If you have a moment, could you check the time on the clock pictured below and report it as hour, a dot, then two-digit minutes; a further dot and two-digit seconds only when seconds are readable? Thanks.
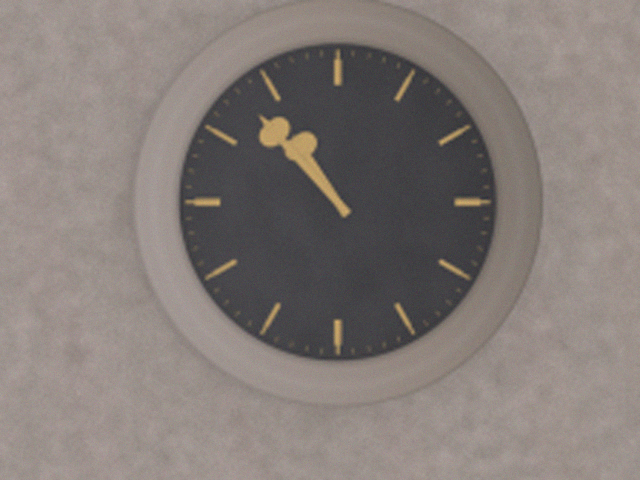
10.53
